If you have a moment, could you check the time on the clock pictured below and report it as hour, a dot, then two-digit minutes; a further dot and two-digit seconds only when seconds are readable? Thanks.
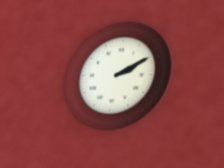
2.10
